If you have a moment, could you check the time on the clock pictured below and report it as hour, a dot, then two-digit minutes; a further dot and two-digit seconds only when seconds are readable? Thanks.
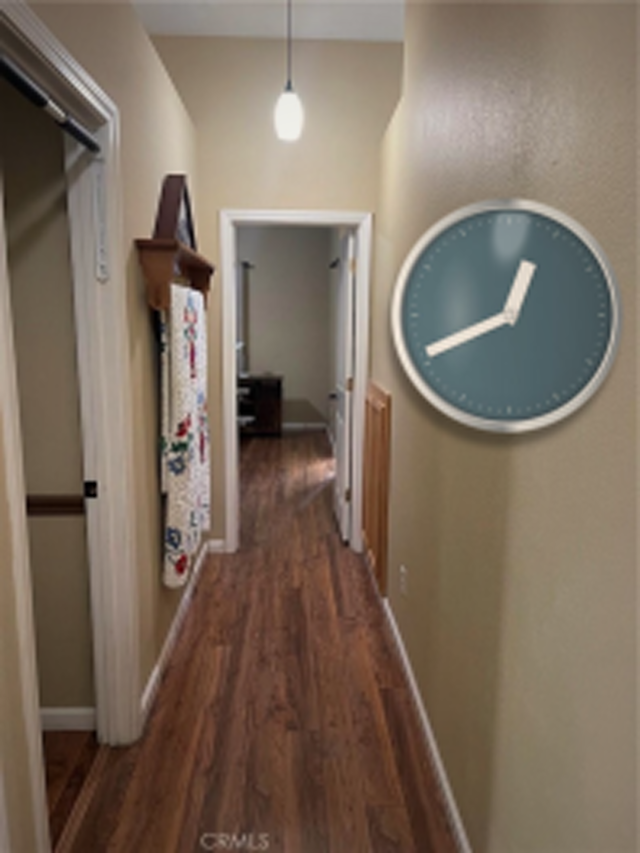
12.41
